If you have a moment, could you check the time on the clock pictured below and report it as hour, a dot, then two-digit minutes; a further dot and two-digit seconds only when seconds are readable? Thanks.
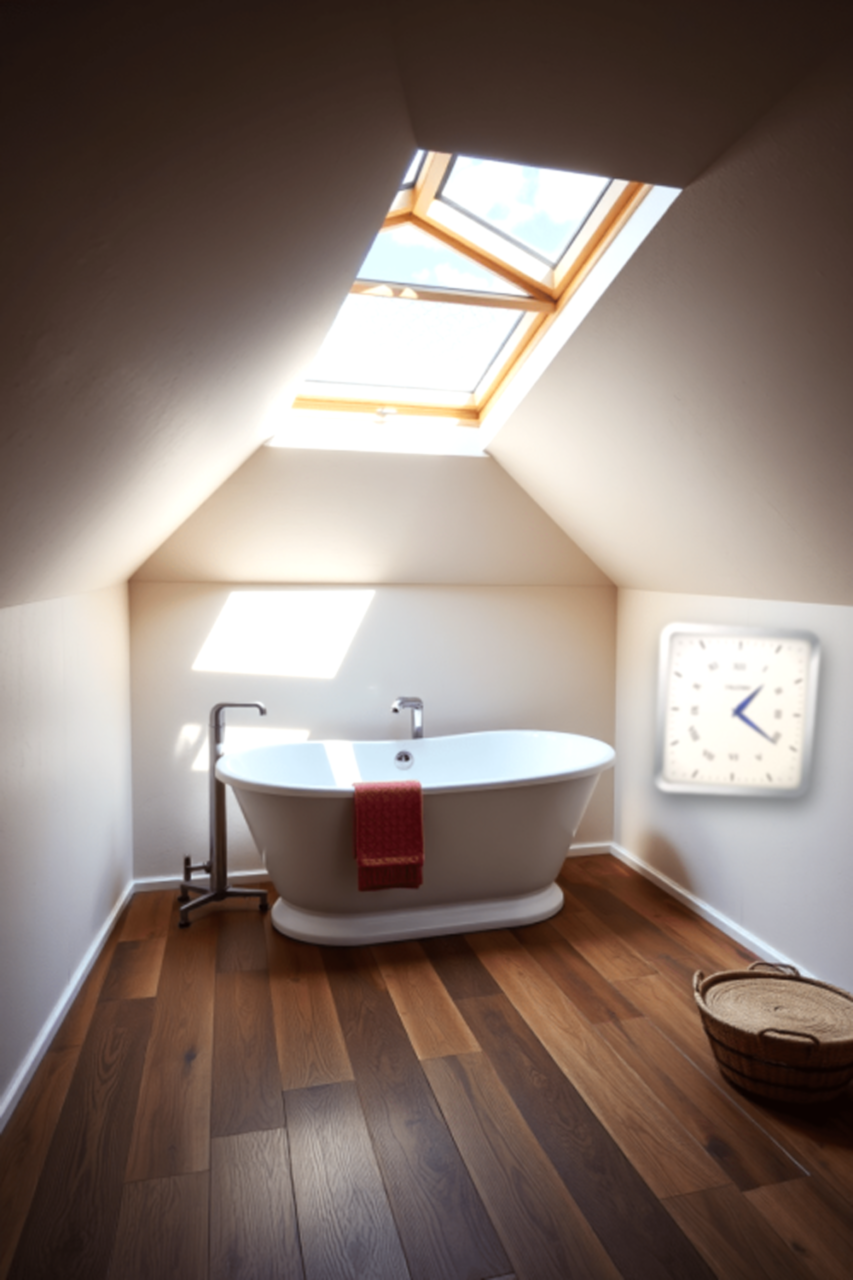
1.21
